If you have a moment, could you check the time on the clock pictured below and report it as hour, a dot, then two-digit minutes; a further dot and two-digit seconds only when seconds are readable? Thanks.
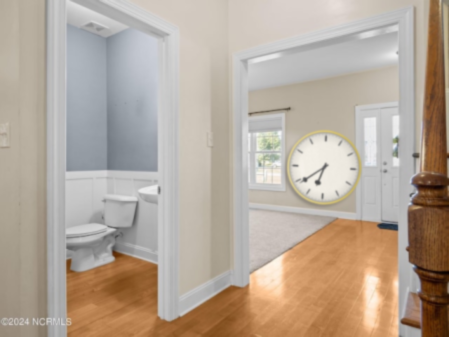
6.39
